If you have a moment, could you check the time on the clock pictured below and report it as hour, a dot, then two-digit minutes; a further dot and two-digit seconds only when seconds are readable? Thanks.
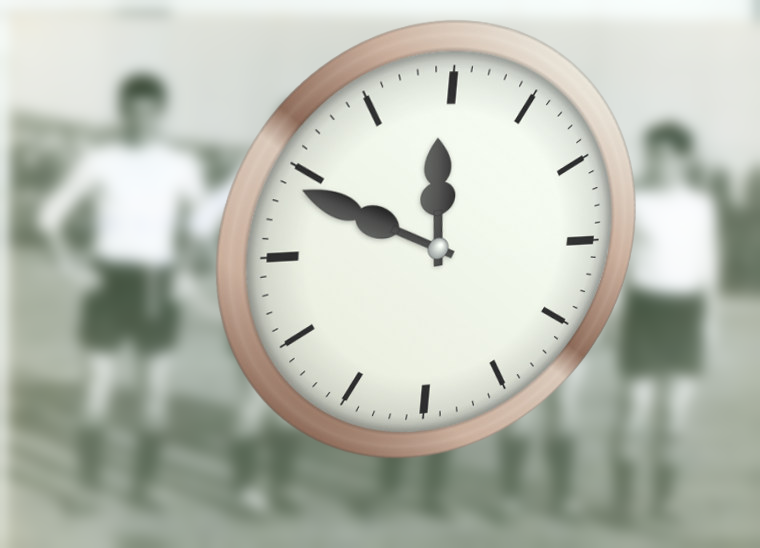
11.49
